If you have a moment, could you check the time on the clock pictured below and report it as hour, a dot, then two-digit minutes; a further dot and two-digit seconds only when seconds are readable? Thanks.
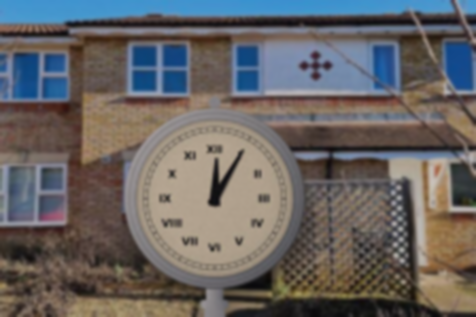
12.05
